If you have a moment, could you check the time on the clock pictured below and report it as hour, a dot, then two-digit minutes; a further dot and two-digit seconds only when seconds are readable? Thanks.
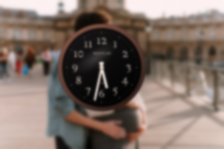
5.32
